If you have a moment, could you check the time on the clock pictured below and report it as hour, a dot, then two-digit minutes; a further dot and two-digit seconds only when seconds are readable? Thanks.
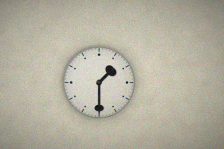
1.30
